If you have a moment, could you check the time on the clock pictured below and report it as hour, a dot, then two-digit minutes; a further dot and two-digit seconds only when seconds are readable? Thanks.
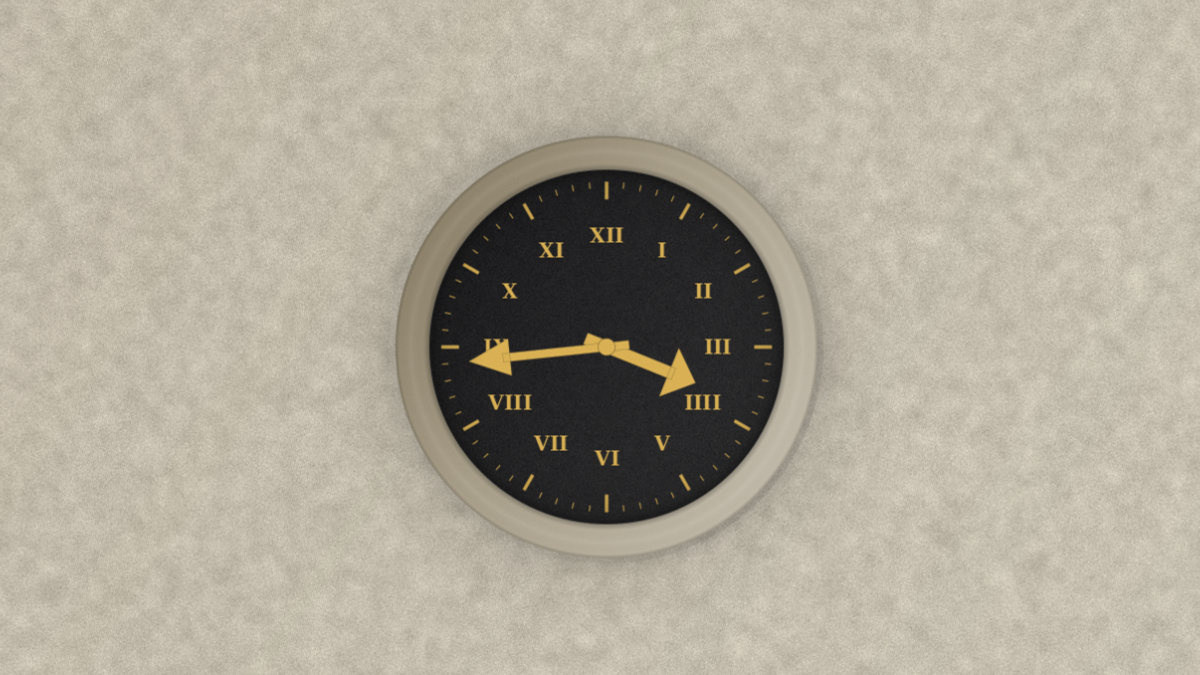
3.44
